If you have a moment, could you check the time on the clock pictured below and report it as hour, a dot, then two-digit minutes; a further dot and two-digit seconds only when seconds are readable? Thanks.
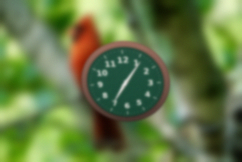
7.06
